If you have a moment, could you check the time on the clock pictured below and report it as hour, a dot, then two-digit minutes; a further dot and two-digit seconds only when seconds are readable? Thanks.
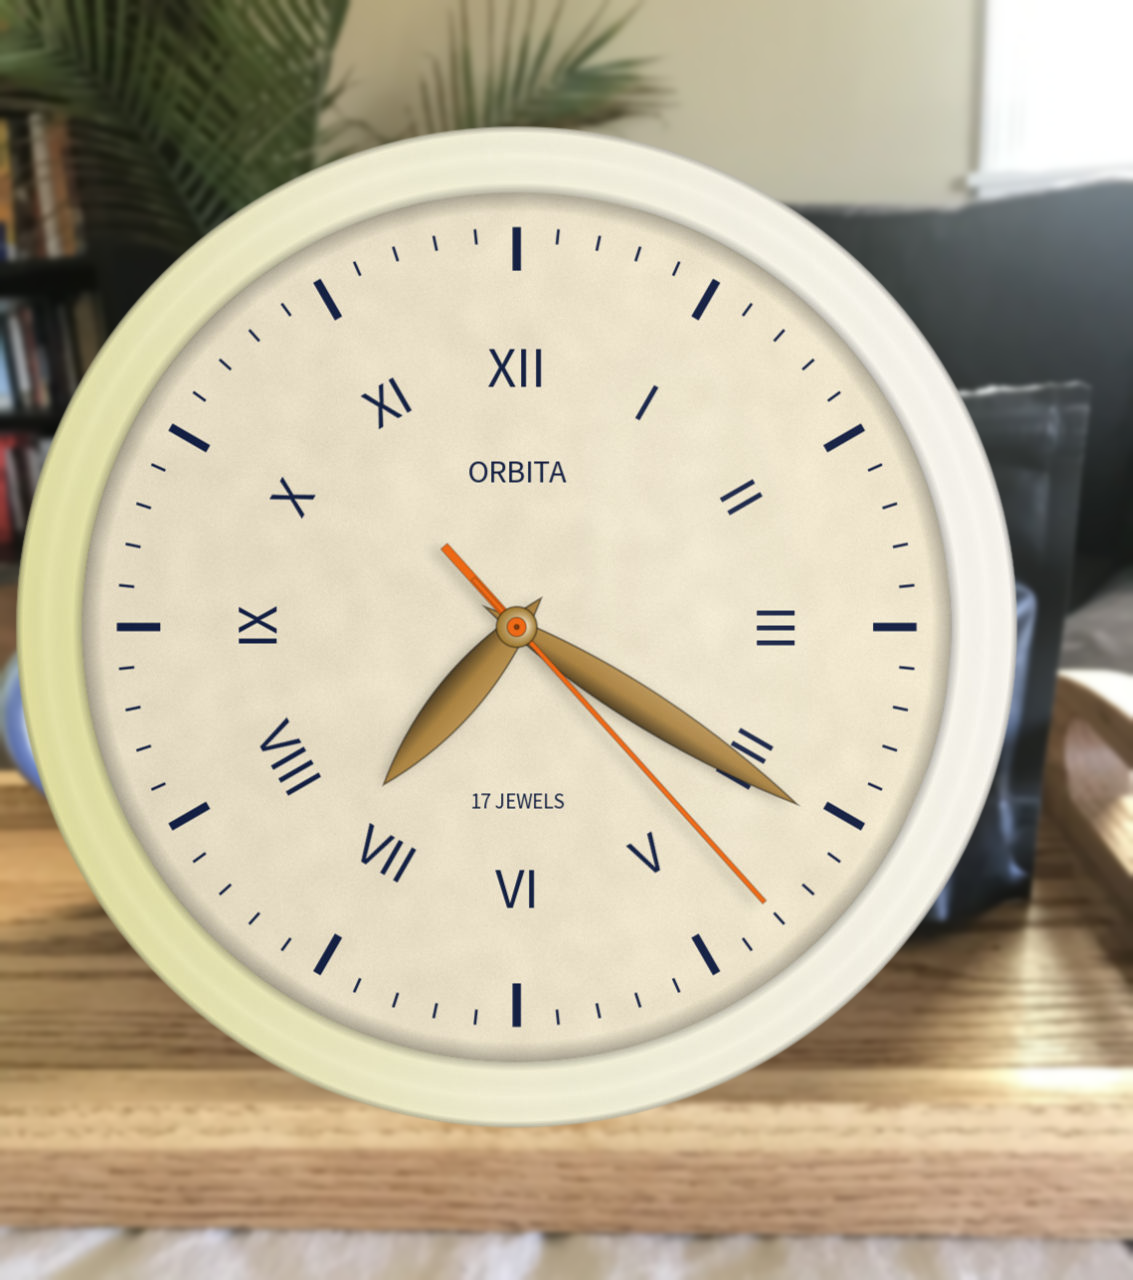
7.20.23
